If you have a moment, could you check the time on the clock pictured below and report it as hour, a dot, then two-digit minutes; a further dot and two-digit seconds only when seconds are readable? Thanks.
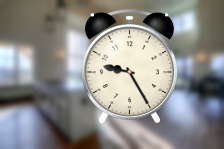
9.25
